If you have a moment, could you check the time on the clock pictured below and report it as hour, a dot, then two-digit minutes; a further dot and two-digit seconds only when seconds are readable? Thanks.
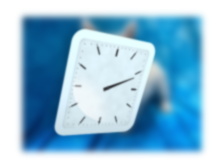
2.11
